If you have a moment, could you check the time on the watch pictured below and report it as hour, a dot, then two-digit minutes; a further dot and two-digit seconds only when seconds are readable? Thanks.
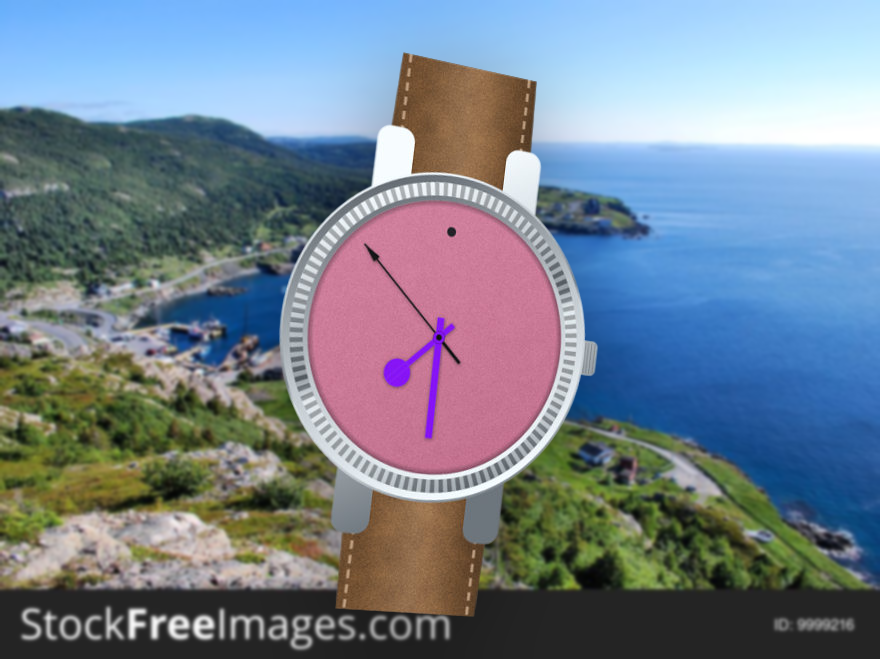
7.29.52
